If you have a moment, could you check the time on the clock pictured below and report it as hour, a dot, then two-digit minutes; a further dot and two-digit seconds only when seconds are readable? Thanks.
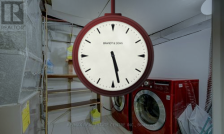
5.28
